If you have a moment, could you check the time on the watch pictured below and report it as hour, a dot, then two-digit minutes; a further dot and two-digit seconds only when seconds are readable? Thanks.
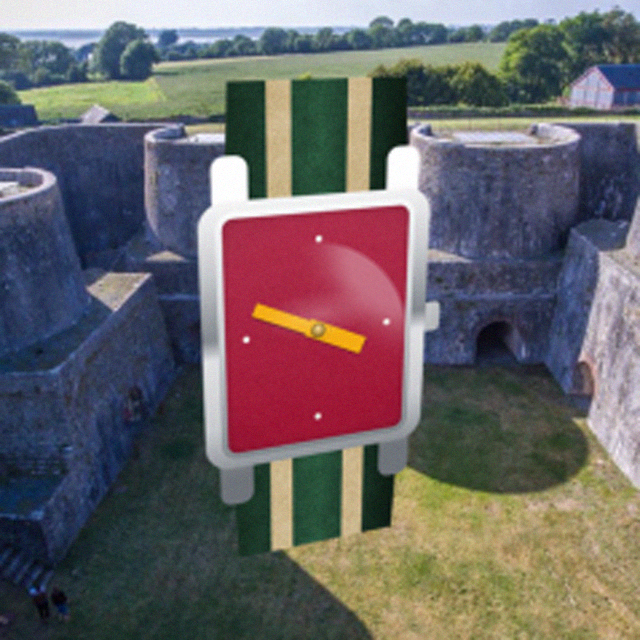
3.49
